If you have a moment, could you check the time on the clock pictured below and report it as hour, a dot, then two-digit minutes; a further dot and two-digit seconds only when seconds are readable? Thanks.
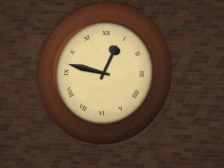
12.47
